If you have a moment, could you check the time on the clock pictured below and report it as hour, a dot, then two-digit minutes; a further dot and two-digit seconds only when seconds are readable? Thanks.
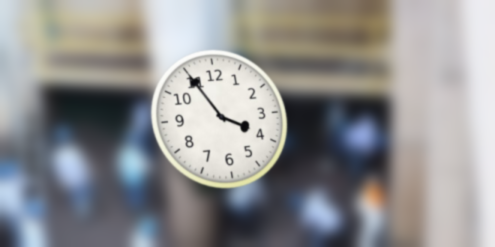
3.55
